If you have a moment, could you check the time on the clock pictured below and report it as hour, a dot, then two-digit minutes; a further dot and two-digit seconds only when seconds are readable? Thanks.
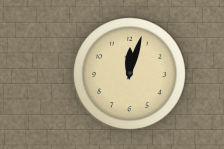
12.03
